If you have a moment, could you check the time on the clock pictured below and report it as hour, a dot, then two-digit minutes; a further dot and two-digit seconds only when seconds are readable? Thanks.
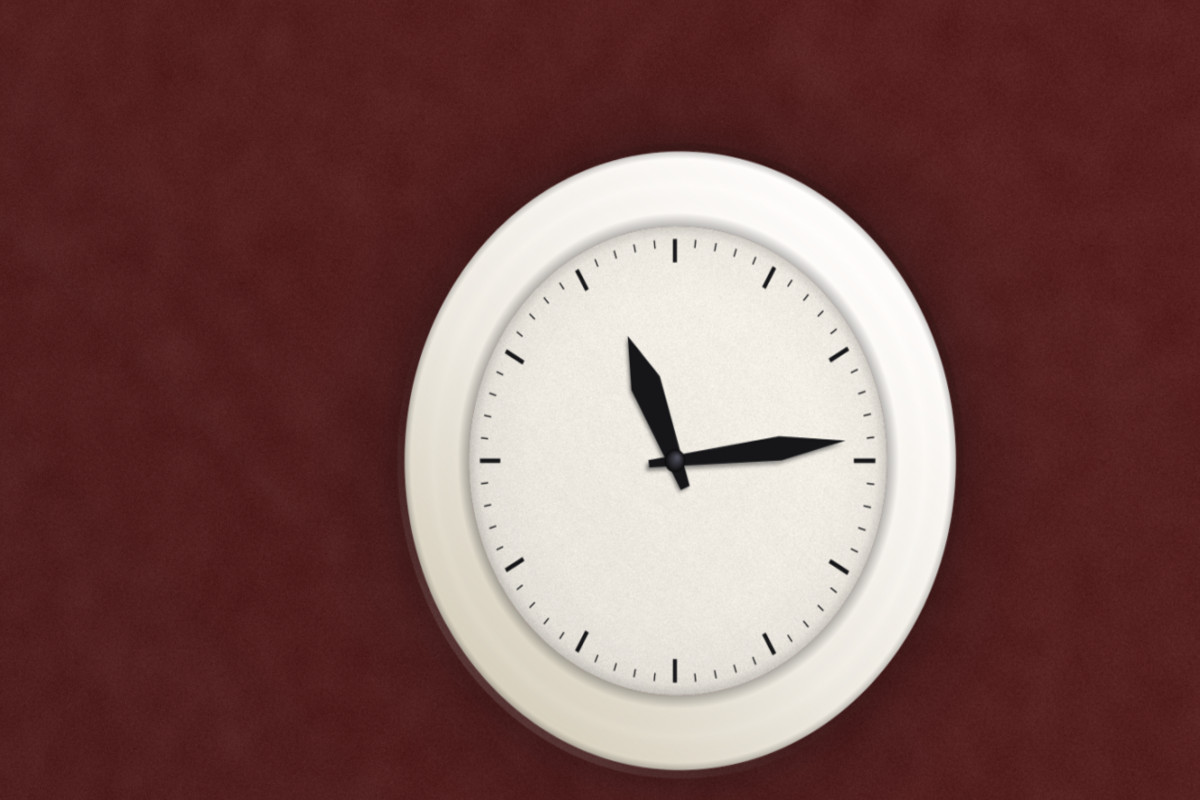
11.14
